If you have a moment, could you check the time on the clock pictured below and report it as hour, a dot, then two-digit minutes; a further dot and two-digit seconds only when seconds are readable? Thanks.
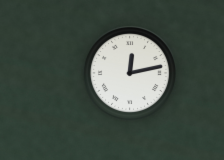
12.13
